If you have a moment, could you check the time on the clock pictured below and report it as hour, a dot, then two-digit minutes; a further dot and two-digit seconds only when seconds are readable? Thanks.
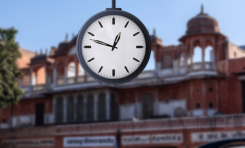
12.48
